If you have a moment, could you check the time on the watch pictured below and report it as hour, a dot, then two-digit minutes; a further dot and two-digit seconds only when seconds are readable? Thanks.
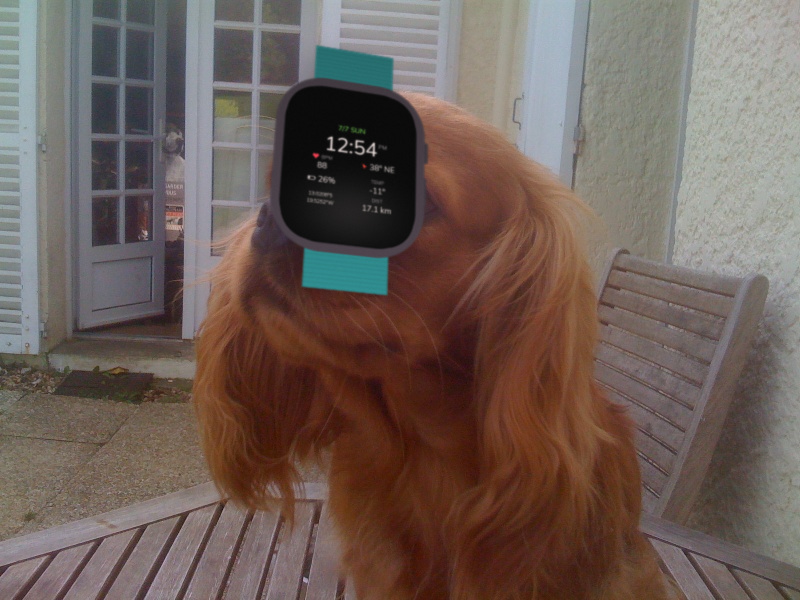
12.54
